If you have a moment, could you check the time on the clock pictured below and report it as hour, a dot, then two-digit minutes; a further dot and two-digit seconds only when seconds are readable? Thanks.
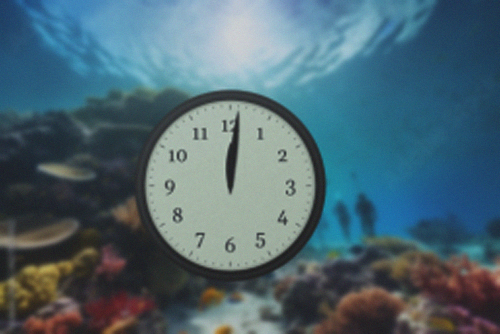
12.01
